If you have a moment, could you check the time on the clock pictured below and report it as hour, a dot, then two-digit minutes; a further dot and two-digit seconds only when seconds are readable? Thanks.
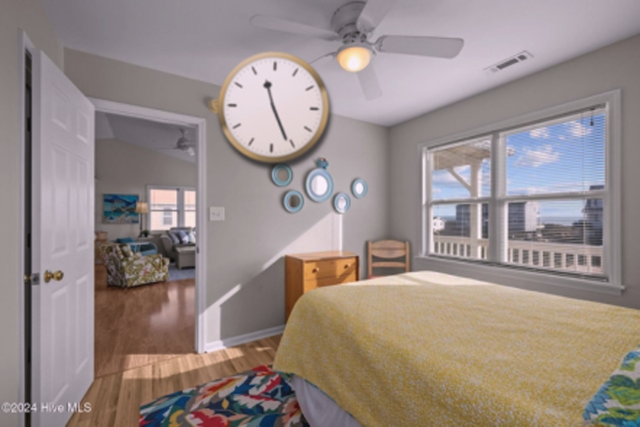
11.26
